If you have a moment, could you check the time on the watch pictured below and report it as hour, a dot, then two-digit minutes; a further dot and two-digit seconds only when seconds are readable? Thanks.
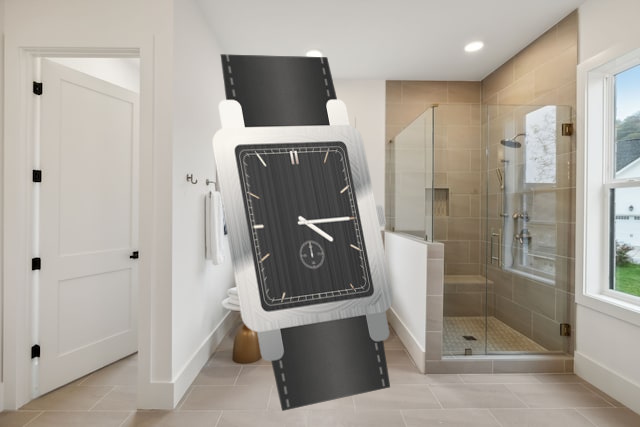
4.15
